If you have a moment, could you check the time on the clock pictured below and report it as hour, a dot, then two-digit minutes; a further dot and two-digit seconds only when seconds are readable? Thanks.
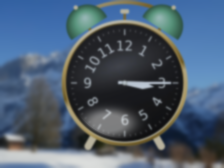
3.15
